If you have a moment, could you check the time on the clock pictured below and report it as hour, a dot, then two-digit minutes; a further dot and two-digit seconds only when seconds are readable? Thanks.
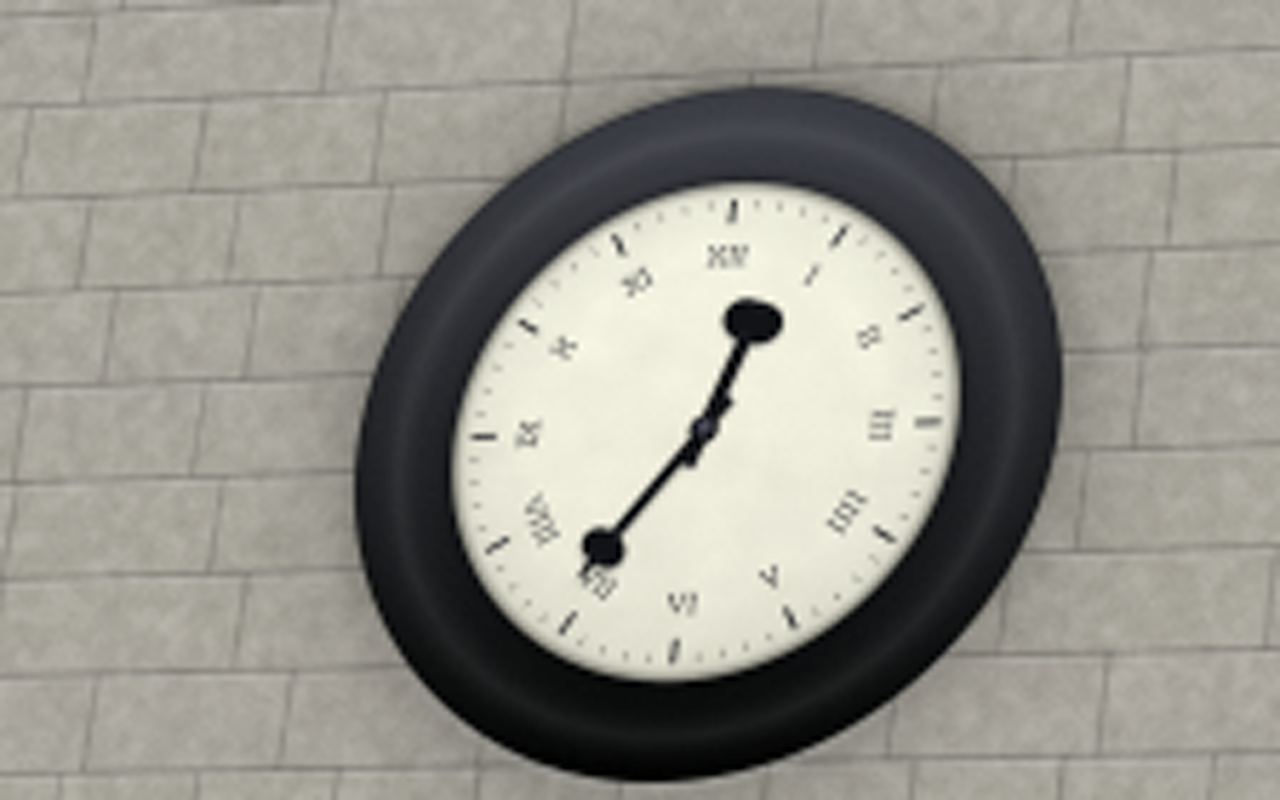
12.36
